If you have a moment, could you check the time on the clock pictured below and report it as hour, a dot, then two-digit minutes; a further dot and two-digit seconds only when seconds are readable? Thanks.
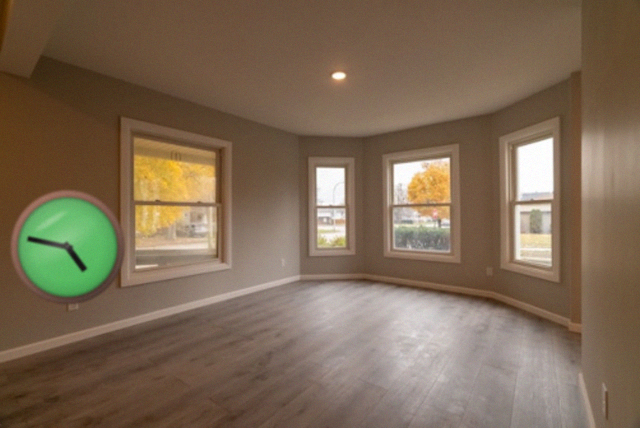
4.47
